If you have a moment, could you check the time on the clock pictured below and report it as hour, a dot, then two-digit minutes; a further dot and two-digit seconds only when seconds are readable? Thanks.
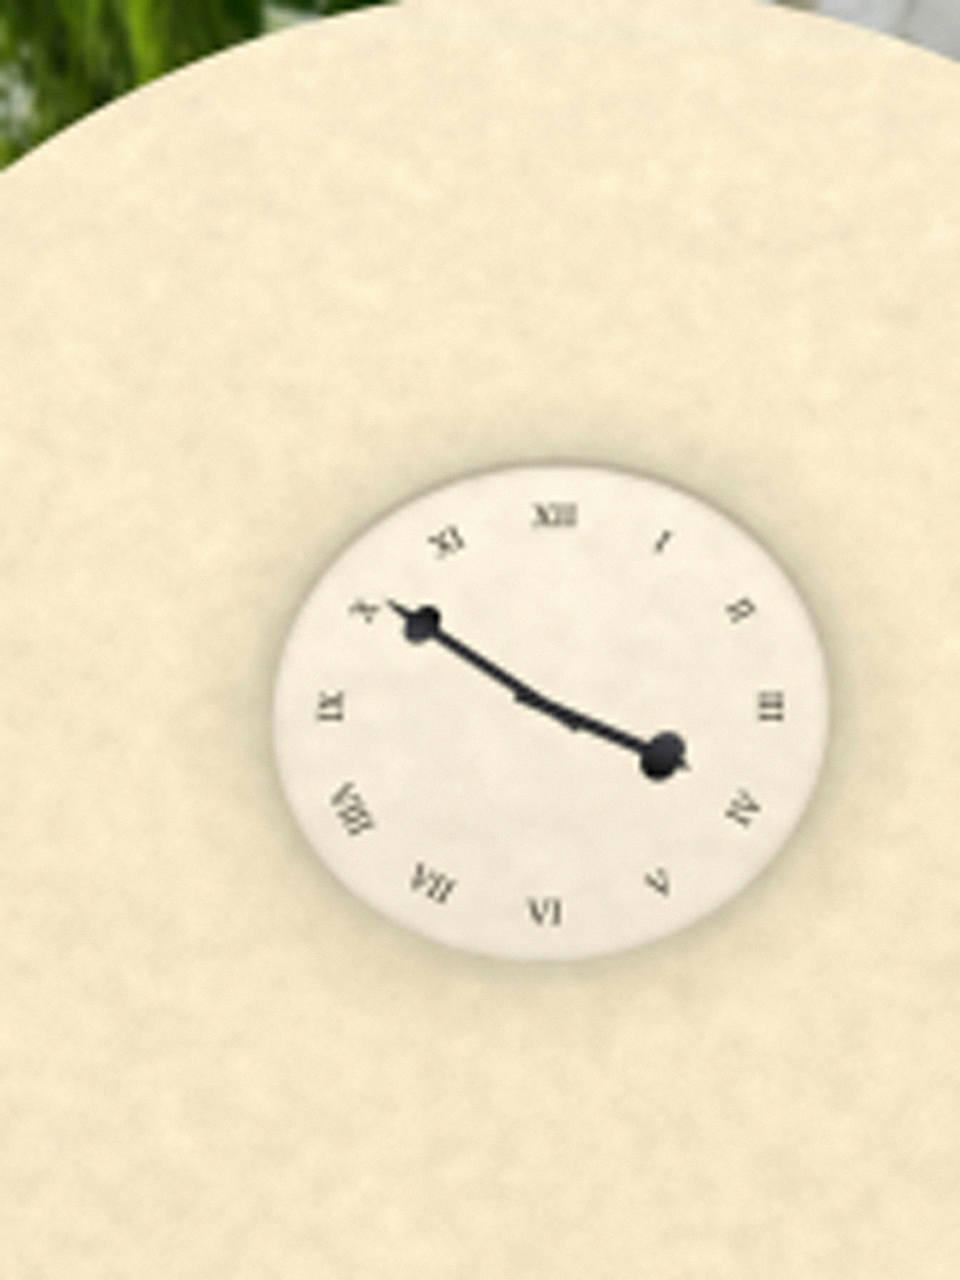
3.51
